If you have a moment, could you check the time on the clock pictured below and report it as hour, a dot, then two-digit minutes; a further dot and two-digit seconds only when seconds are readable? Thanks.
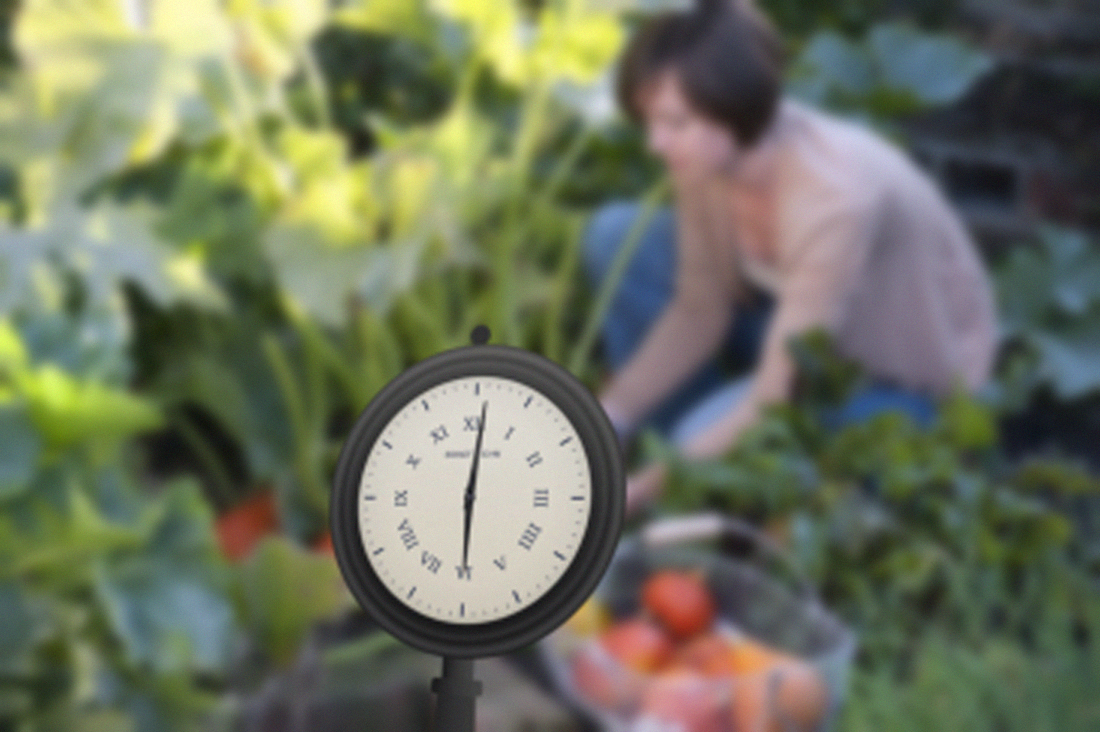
6.01
